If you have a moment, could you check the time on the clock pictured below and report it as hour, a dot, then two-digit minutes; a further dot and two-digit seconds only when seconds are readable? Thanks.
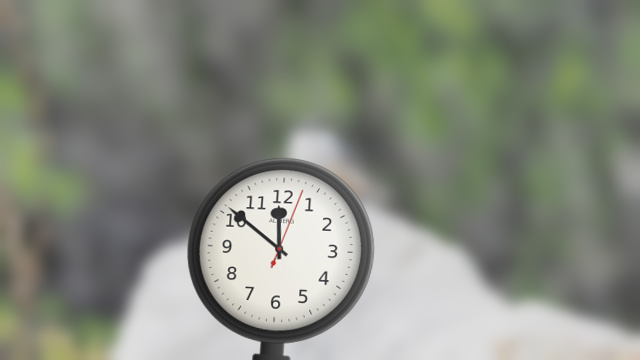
11.51.03
